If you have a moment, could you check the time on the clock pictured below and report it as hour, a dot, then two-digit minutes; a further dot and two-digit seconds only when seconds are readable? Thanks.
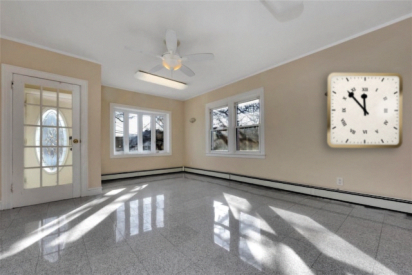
11.53
